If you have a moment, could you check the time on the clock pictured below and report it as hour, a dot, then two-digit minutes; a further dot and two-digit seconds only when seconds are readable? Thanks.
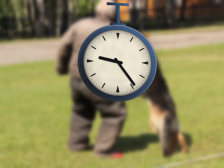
9.24
